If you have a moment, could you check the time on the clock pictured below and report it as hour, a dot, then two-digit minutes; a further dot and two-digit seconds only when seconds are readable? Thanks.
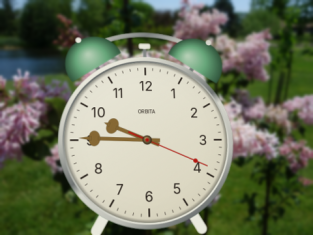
9.45.19
